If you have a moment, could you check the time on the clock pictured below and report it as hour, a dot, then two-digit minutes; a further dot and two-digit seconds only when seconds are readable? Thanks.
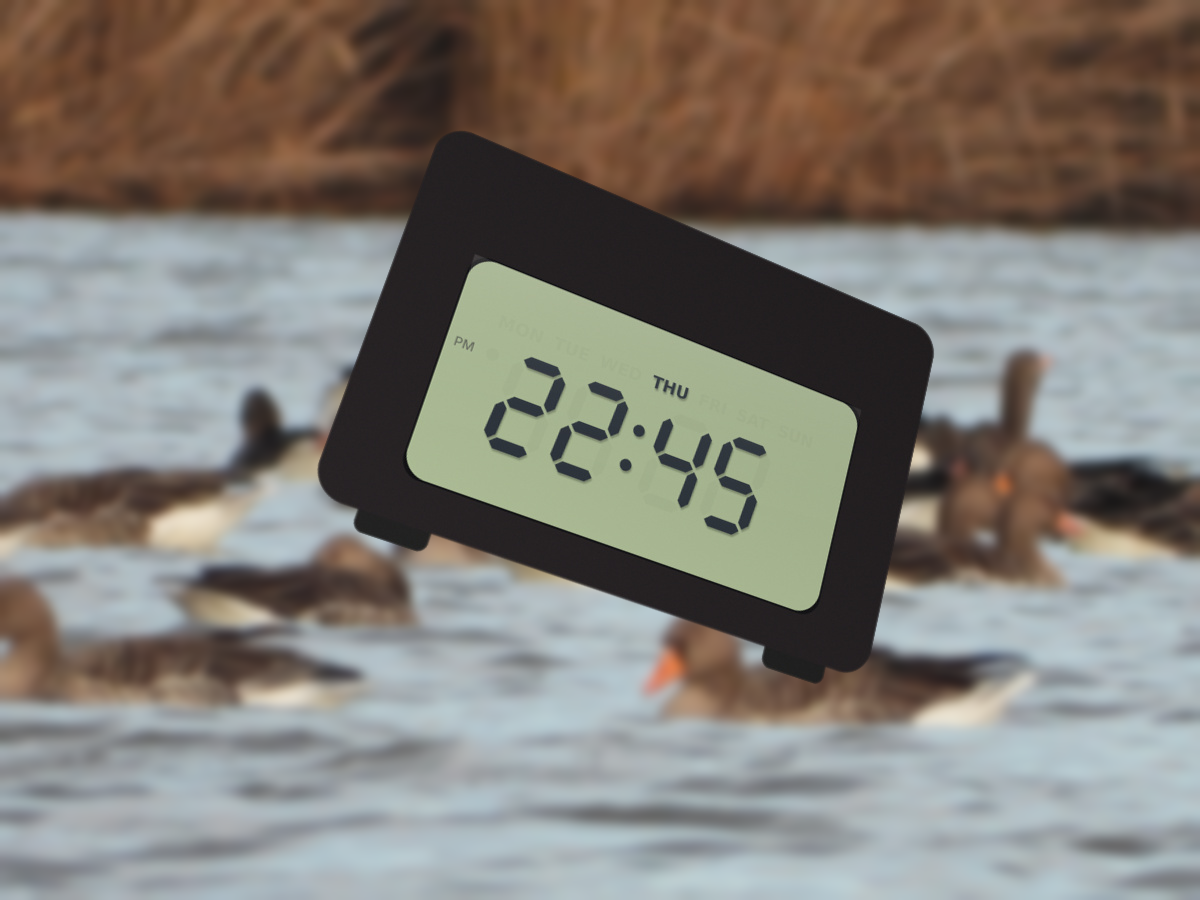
22.45
